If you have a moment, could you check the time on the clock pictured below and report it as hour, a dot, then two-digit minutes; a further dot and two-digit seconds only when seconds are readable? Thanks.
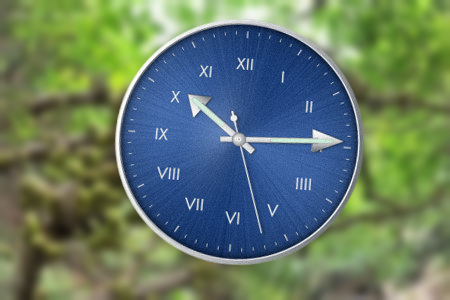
10.14.27
